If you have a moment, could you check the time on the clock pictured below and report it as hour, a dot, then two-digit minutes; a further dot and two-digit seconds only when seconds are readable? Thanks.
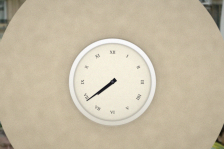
7.39
